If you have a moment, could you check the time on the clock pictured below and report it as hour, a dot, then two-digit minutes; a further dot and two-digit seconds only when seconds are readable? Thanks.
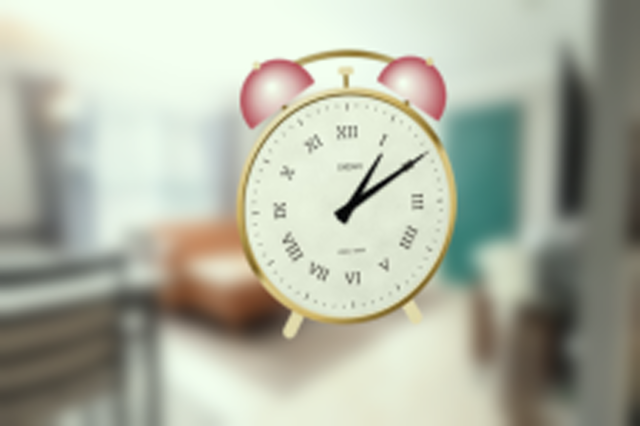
1.10
